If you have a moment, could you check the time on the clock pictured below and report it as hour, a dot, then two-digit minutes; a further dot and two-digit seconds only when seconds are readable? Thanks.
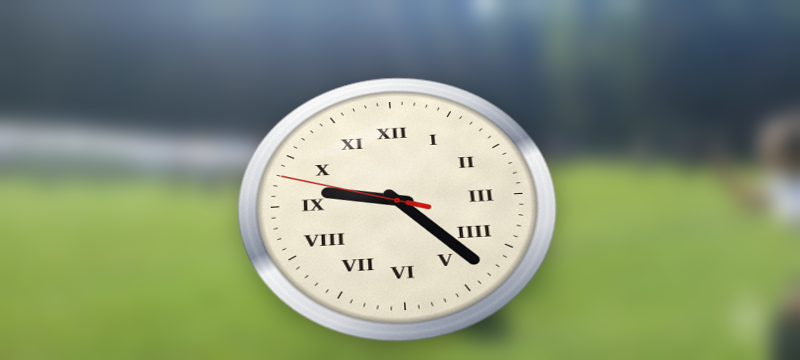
9.22.48
